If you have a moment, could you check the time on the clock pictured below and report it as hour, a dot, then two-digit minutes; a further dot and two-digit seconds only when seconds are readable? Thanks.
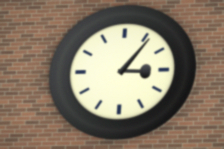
3.06
